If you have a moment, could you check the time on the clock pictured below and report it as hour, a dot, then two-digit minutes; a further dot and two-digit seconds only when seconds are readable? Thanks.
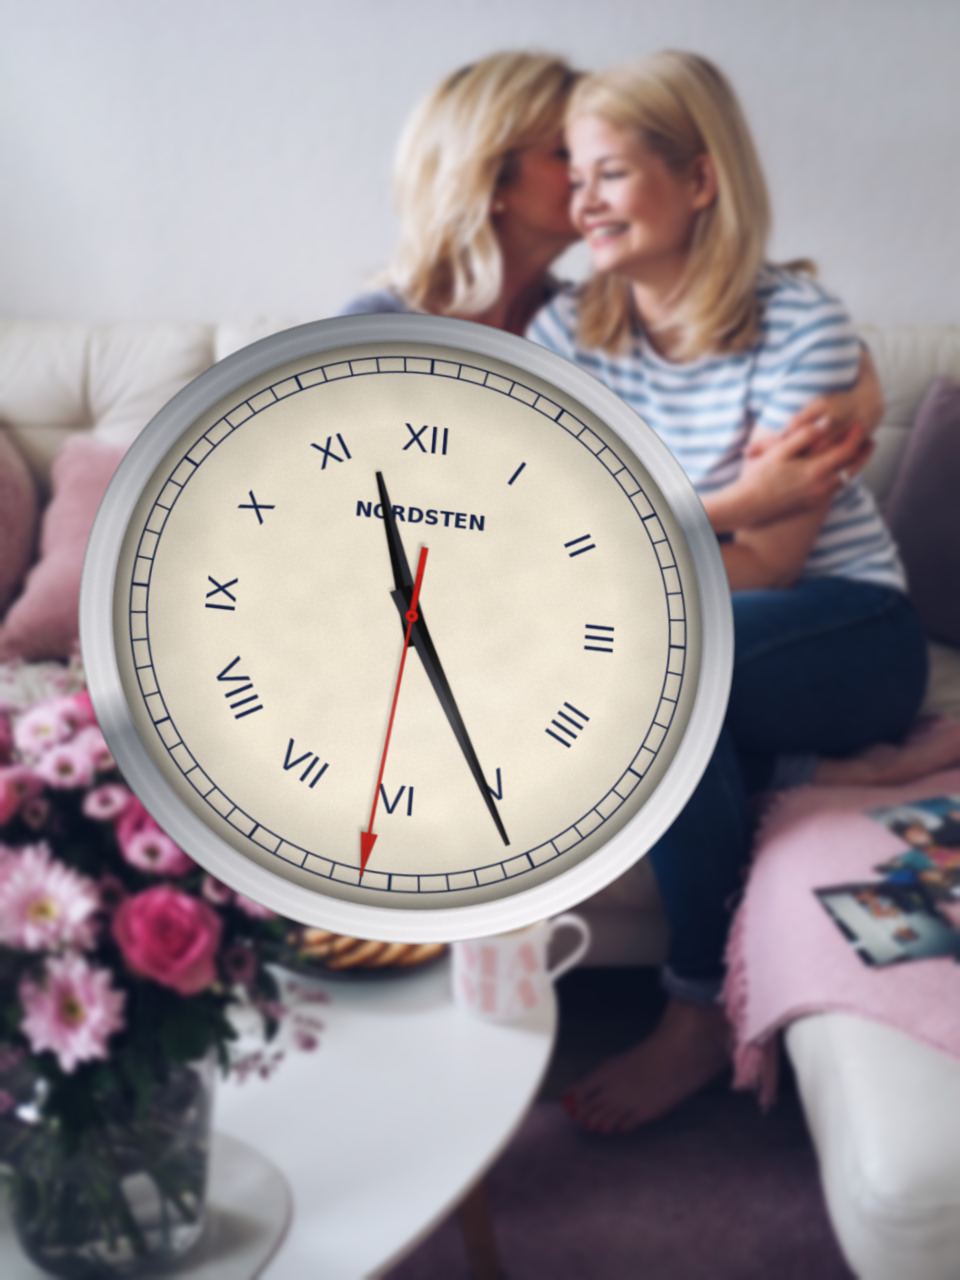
11.25.31
